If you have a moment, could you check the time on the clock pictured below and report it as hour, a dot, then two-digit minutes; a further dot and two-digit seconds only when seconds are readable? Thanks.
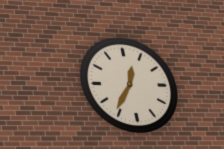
12.36
